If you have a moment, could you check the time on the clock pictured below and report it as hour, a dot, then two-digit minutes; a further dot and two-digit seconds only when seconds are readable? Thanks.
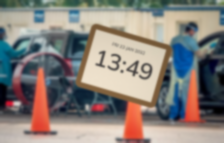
13.49
